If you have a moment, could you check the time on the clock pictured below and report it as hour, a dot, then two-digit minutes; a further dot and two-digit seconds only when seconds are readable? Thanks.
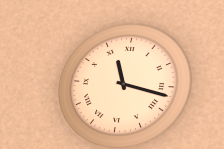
11.17
